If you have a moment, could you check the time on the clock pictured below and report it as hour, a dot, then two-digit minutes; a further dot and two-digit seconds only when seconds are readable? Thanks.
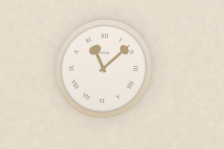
11.08
